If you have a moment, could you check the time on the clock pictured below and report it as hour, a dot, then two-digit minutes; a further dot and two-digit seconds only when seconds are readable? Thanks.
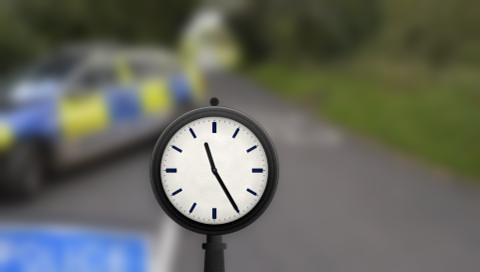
11.25
